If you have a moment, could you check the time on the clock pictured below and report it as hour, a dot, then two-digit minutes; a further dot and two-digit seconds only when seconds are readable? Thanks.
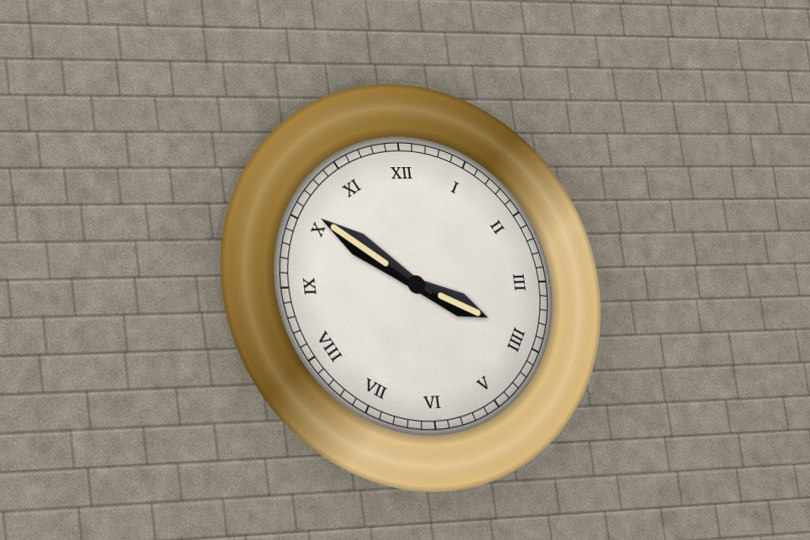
3.51
